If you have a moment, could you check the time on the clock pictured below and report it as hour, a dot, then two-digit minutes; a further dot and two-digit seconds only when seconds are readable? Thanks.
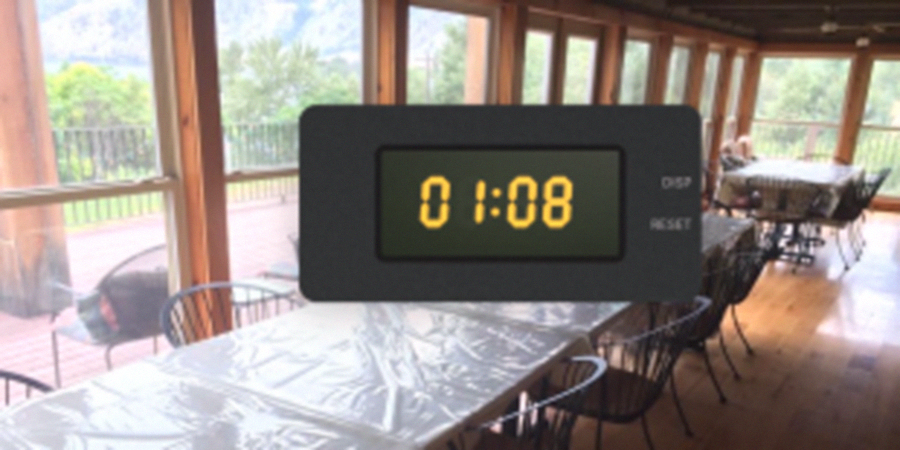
1.08
